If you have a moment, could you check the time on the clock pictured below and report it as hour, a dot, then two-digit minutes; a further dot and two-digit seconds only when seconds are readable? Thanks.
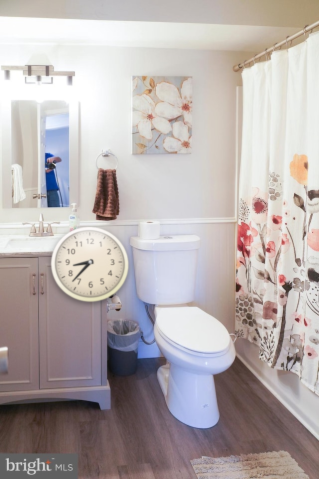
8.37
